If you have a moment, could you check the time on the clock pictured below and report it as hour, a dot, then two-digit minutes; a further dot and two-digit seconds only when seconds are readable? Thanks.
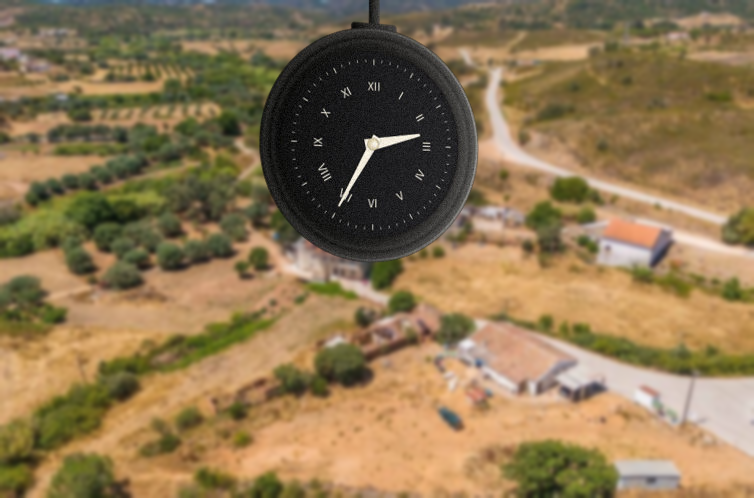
2.35
